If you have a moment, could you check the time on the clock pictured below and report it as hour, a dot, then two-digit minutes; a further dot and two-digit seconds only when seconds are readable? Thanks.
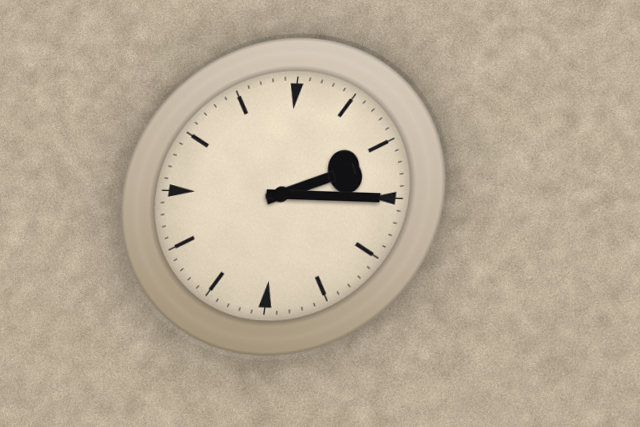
2.15
